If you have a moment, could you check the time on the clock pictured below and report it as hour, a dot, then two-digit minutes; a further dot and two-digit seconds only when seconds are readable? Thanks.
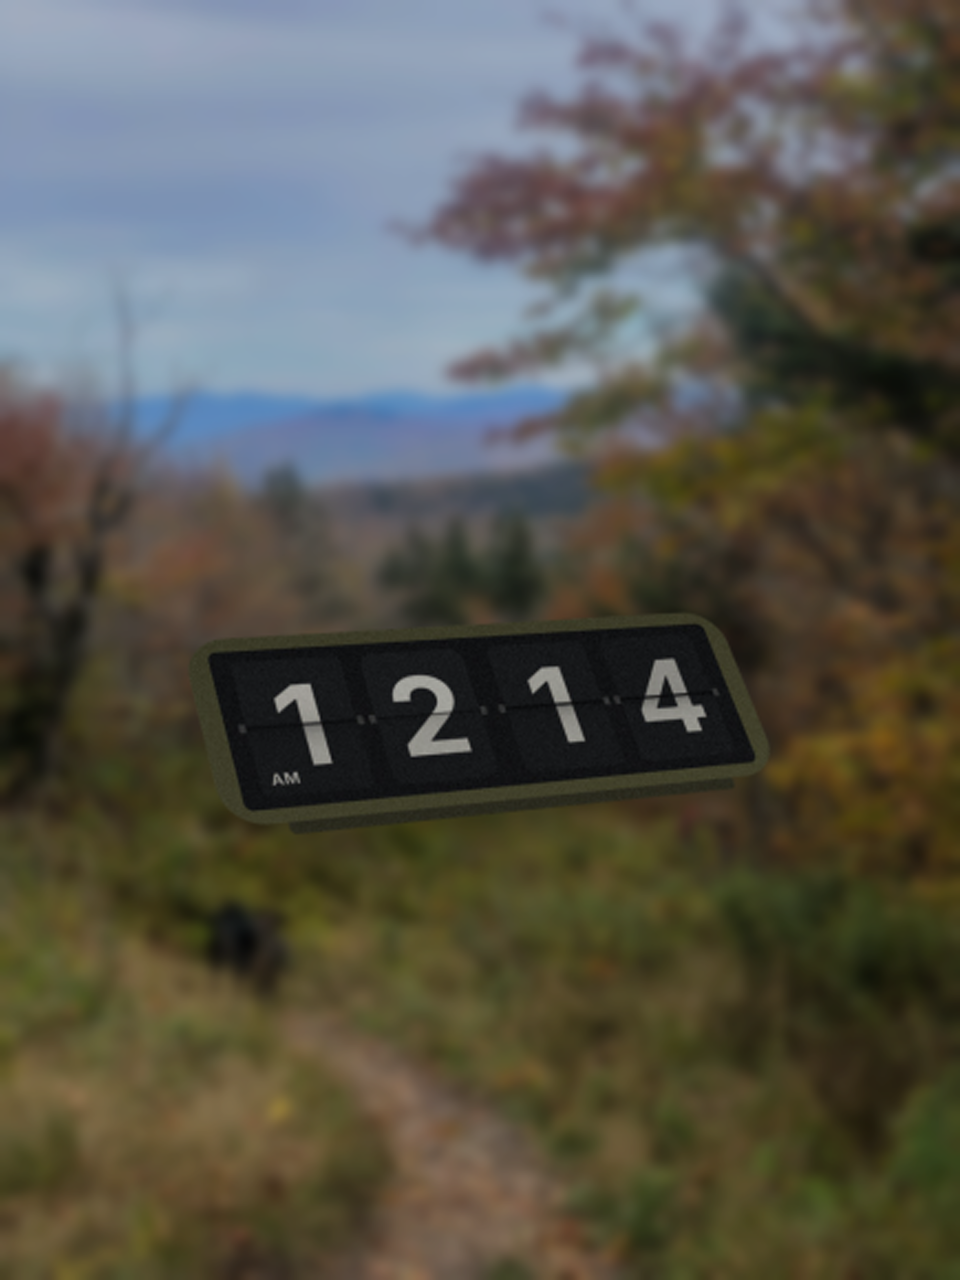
12.14
